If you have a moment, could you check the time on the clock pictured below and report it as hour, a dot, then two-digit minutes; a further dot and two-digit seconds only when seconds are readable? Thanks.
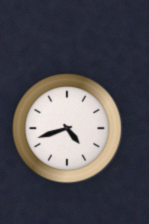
4.42
